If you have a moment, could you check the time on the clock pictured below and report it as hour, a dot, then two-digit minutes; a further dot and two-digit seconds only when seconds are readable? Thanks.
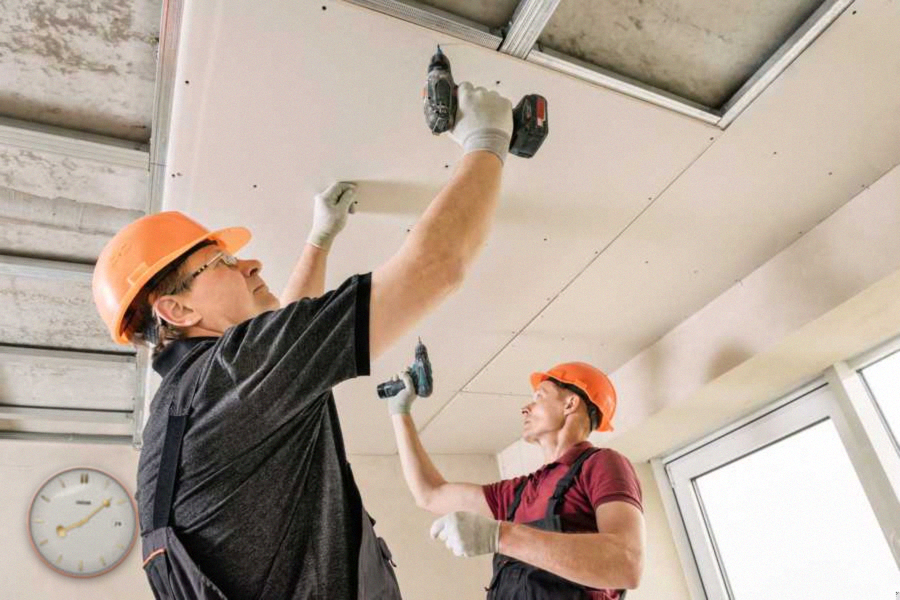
8.08
